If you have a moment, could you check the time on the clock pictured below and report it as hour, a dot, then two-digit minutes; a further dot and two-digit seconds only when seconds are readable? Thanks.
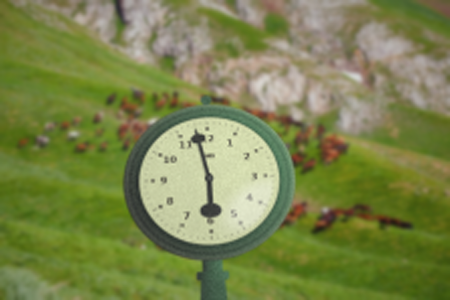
5.58
